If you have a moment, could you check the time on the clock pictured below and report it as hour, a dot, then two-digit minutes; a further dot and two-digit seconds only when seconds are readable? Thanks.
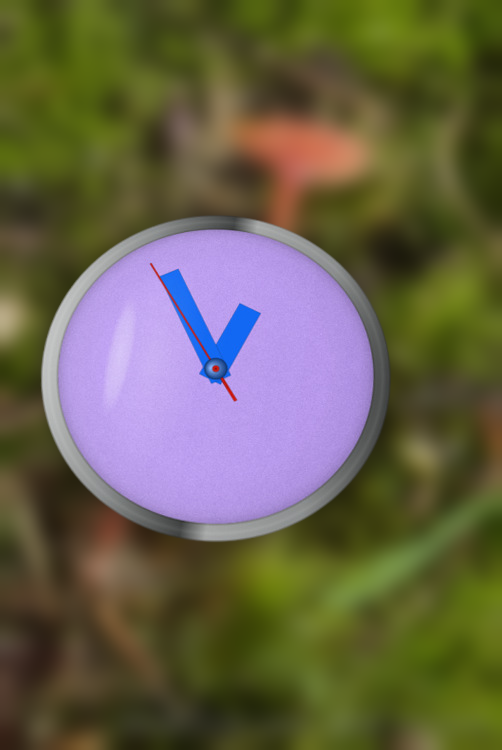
12.55.55
